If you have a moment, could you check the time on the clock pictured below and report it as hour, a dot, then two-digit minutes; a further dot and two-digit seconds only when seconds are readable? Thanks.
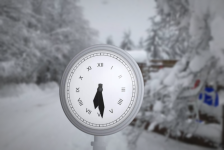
6.29
